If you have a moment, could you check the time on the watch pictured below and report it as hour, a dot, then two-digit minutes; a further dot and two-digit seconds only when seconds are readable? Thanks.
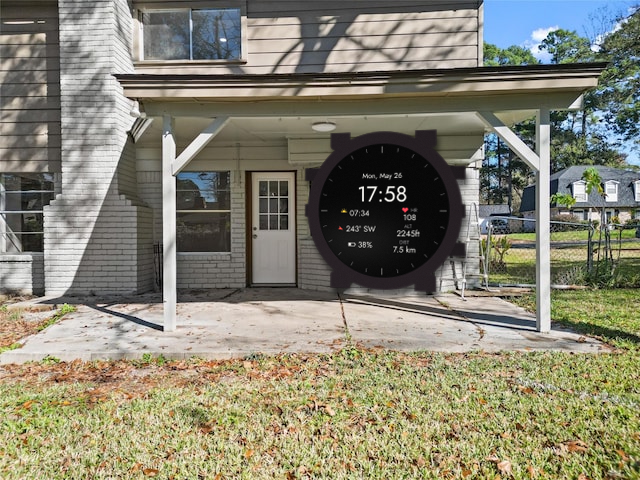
17.58
